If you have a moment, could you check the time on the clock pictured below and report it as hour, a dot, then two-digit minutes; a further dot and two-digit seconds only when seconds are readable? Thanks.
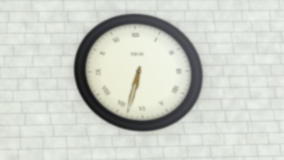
6.33
